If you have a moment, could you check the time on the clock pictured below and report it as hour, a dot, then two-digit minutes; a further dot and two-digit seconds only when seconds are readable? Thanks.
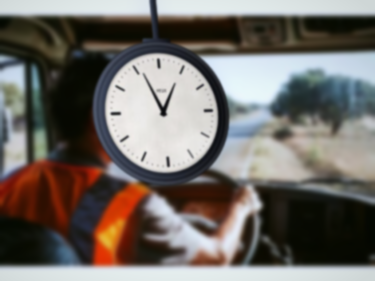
12.56
